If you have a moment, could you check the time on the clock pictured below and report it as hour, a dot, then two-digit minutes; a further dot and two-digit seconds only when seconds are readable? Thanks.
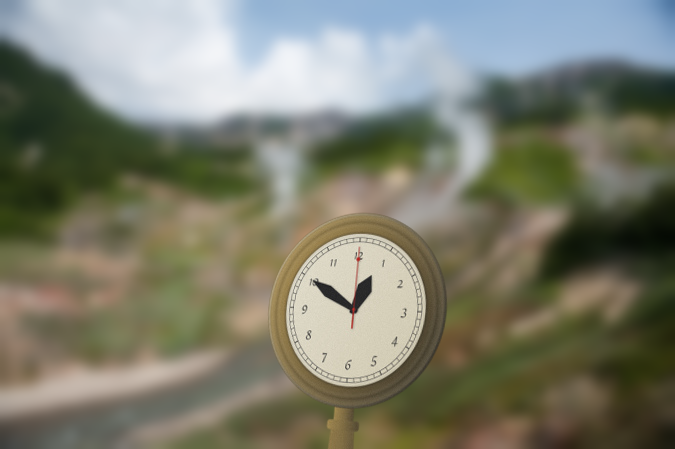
12.50.00
